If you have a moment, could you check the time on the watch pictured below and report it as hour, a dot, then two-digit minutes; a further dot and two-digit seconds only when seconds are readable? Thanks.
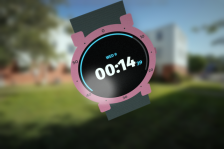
0.14
